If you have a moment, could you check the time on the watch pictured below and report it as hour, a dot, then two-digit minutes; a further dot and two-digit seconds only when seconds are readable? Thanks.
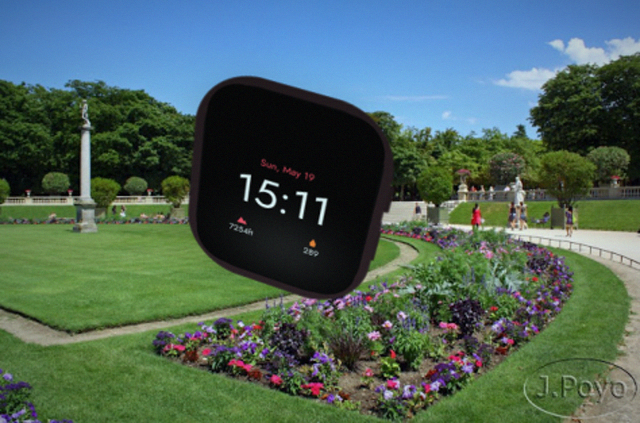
15.11
